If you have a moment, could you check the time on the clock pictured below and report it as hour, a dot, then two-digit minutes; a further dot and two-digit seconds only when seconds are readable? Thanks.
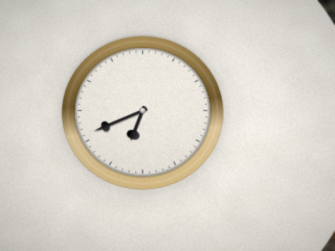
6.41
